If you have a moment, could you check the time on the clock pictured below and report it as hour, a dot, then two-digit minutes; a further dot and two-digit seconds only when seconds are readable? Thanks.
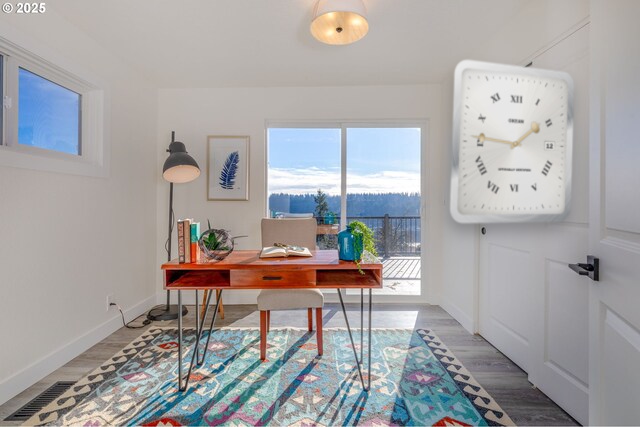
1.46
